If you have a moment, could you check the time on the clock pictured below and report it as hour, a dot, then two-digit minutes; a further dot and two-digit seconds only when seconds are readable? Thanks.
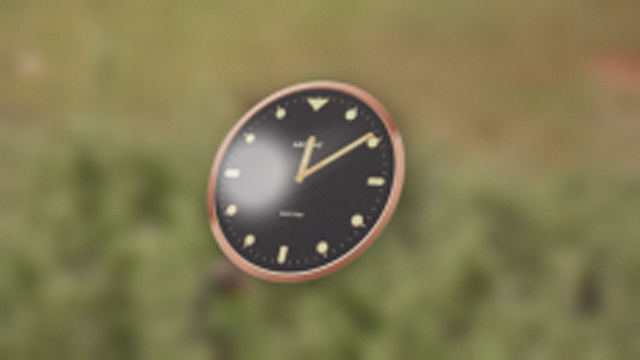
12.09
